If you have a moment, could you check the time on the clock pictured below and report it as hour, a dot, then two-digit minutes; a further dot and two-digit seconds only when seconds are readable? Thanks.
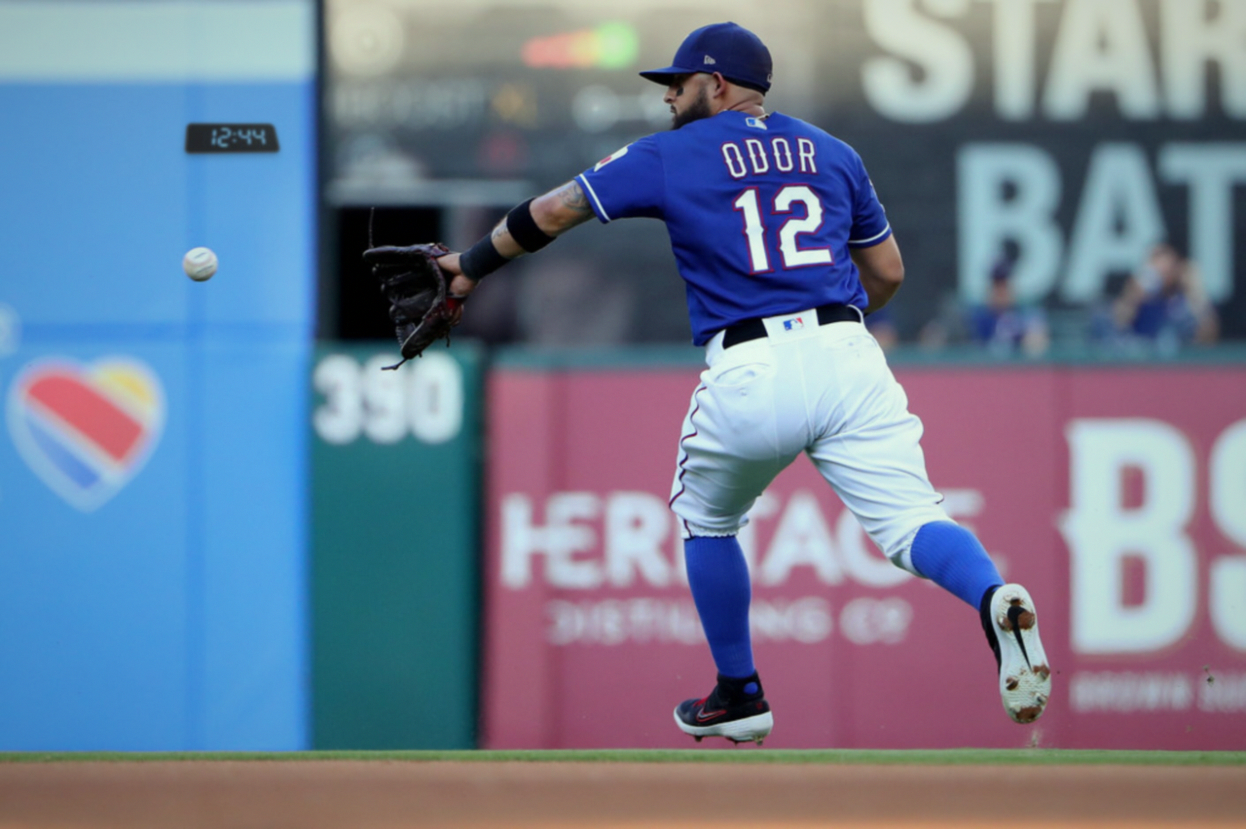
12.44
